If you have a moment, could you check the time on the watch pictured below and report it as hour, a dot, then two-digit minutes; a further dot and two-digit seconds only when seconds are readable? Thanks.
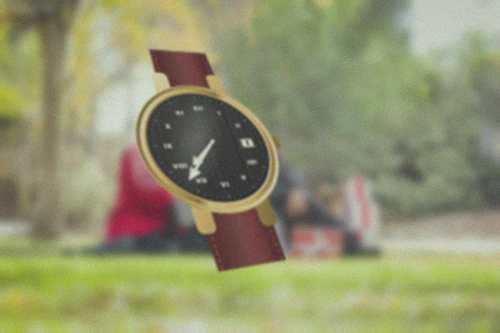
7.37
